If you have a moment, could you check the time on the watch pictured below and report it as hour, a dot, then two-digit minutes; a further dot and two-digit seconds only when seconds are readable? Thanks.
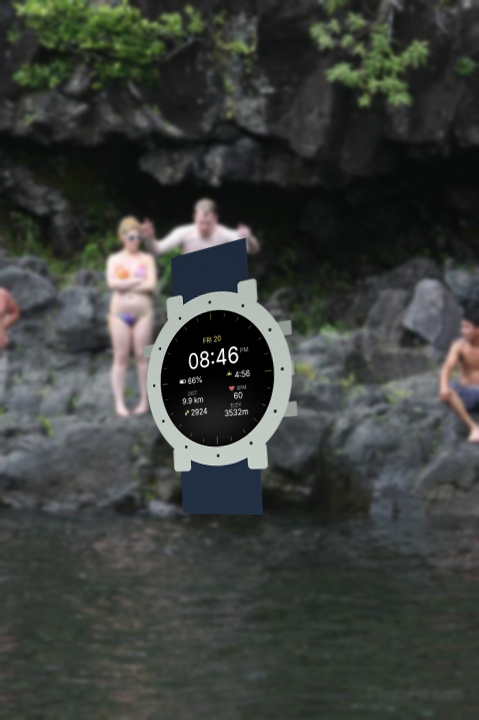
8.46
